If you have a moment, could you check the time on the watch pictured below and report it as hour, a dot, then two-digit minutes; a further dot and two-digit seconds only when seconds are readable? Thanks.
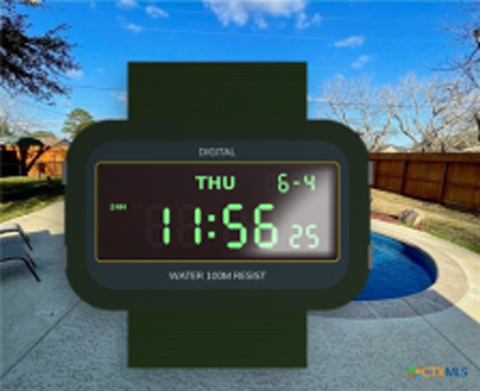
11.56.25
